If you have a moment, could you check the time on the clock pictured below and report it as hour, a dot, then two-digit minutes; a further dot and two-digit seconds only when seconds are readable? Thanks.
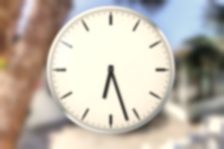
6.27
